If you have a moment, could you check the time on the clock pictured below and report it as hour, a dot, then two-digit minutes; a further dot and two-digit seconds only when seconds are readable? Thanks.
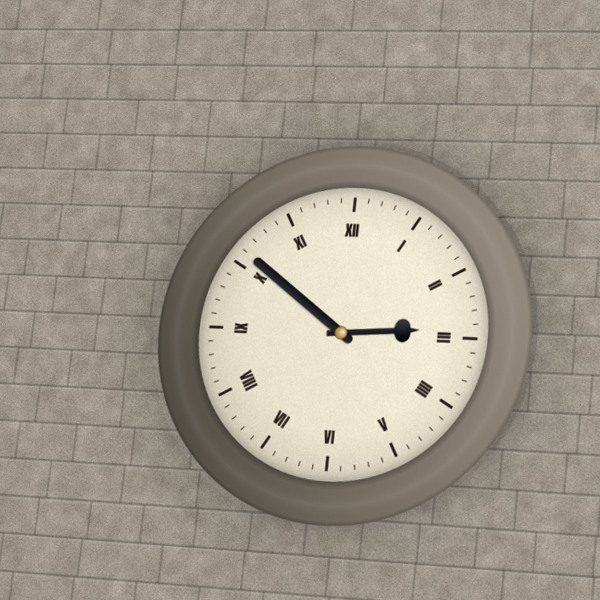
2.51
